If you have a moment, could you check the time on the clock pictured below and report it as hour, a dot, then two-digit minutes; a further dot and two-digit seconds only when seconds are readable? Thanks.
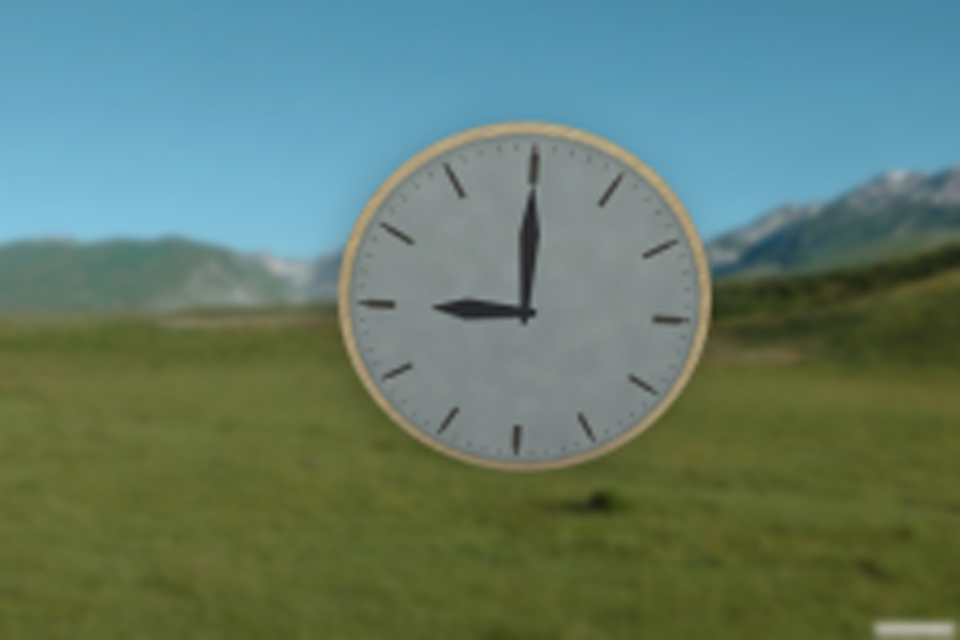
9.00
